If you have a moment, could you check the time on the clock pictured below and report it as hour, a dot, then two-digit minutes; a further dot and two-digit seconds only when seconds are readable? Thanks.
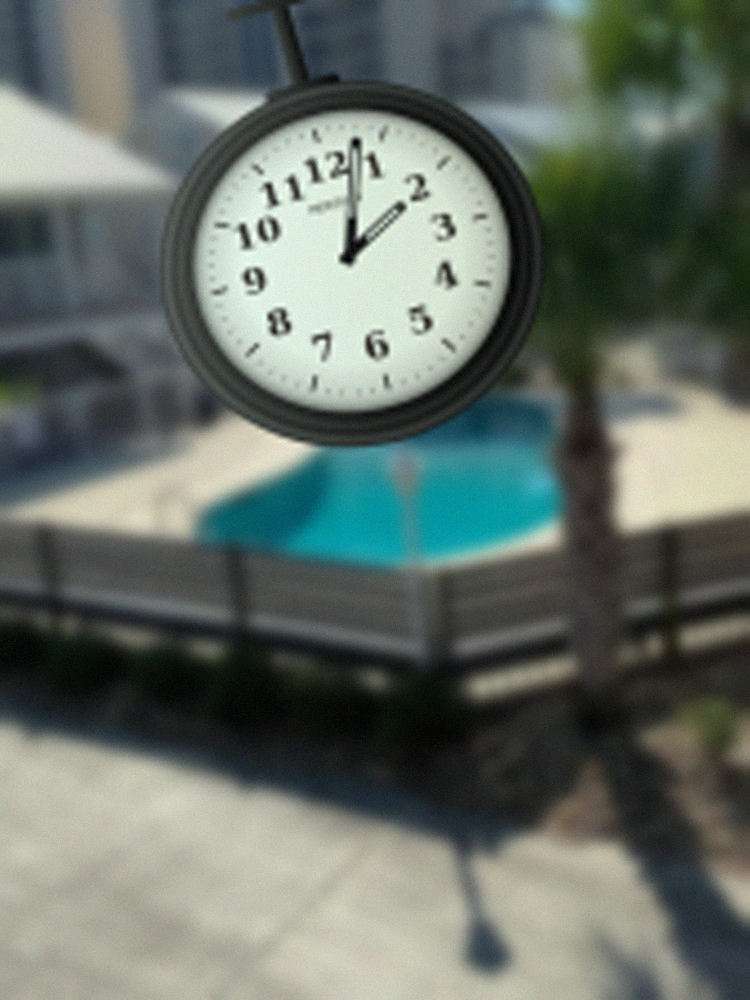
2.03
